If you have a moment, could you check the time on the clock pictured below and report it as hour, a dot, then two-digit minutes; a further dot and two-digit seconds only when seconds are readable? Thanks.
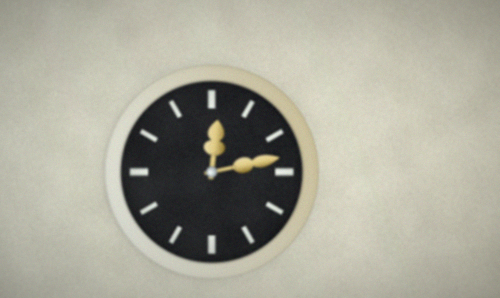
12.13
